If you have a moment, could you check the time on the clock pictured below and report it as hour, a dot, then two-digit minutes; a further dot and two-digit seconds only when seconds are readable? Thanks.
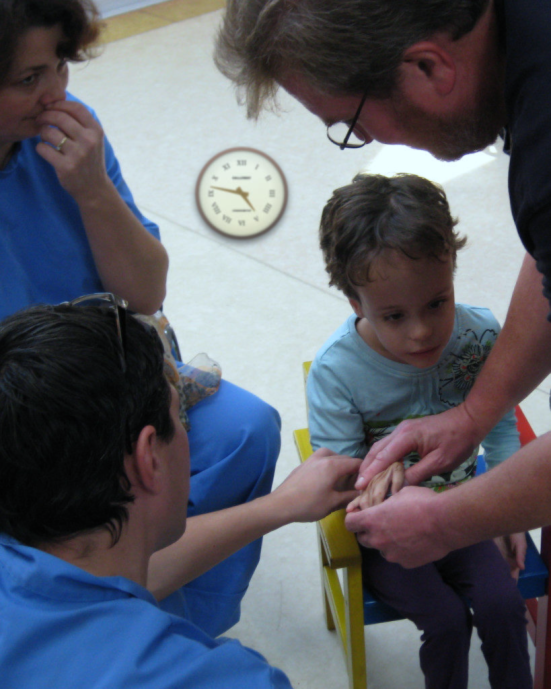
4.47
